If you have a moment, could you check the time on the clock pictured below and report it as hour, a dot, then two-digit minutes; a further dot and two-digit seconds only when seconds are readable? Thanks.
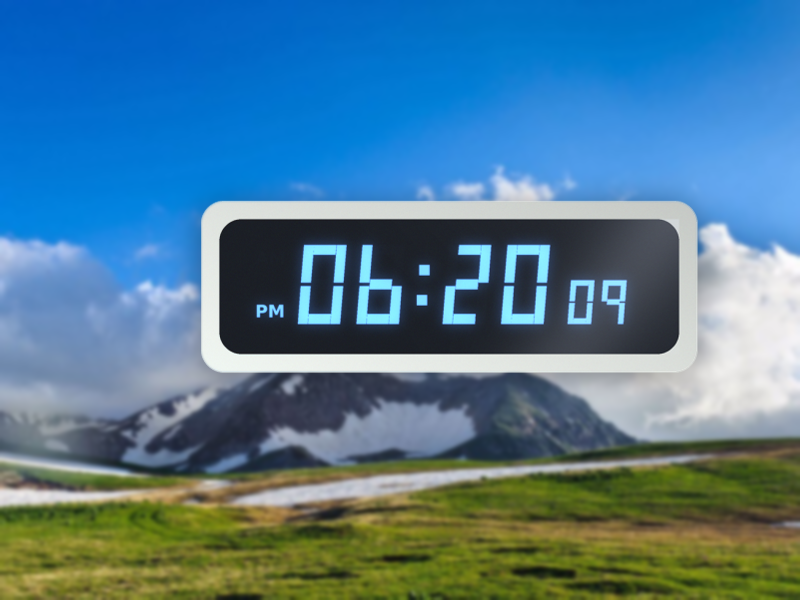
6.20.09
